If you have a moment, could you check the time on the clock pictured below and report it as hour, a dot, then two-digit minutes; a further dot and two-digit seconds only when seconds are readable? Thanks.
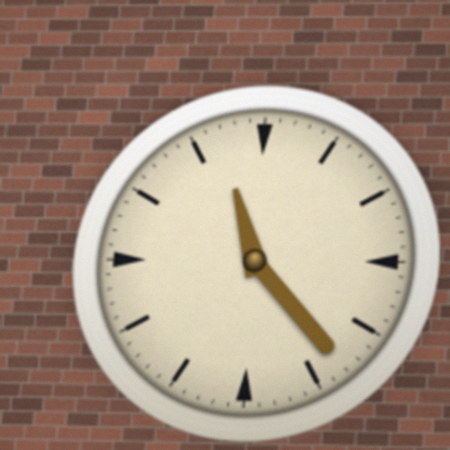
11.23
